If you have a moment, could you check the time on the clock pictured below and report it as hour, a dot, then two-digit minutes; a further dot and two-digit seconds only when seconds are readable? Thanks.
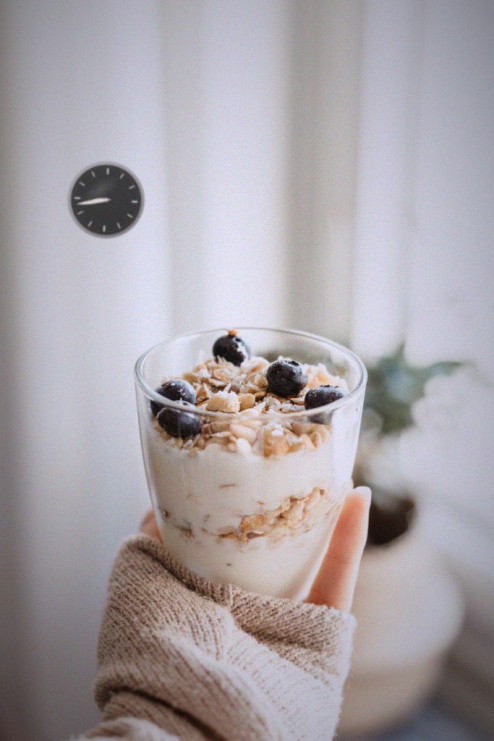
8.43
